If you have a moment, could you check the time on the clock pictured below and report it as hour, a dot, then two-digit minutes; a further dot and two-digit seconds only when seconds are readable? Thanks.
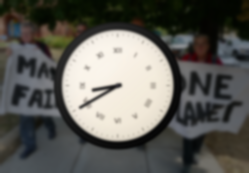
8.40
